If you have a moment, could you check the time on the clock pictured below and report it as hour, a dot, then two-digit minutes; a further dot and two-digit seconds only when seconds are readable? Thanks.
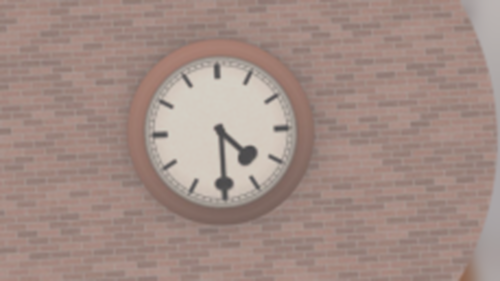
4.30
